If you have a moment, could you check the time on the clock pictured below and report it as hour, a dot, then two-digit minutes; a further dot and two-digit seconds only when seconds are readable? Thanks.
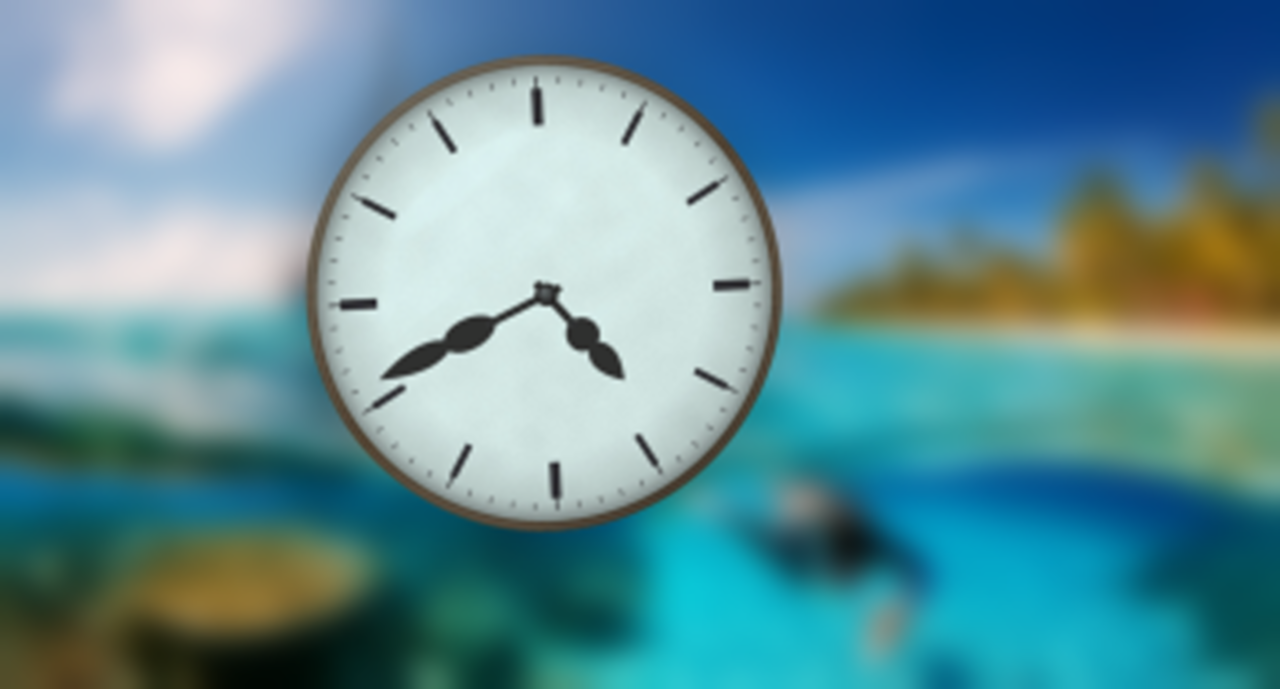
4.41
